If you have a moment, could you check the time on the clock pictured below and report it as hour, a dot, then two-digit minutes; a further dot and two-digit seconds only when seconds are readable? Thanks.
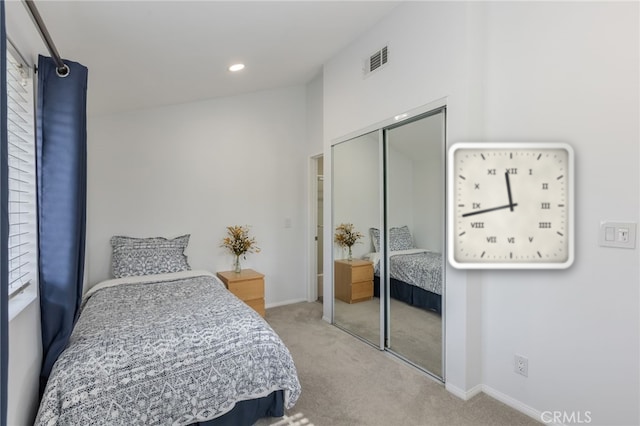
11.43
